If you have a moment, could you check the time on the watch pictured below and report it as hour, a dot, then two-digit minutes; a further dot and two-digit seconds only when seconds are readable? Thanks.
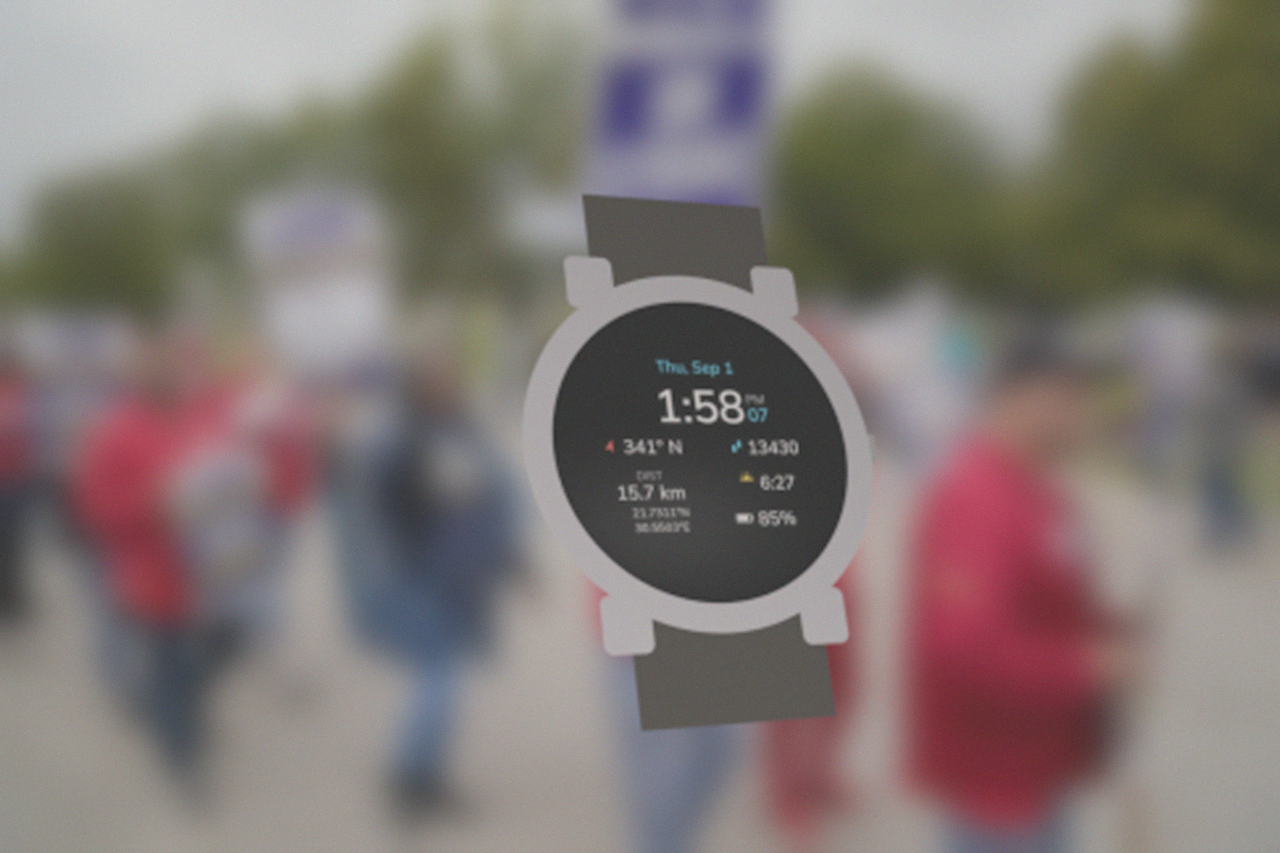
1.58
